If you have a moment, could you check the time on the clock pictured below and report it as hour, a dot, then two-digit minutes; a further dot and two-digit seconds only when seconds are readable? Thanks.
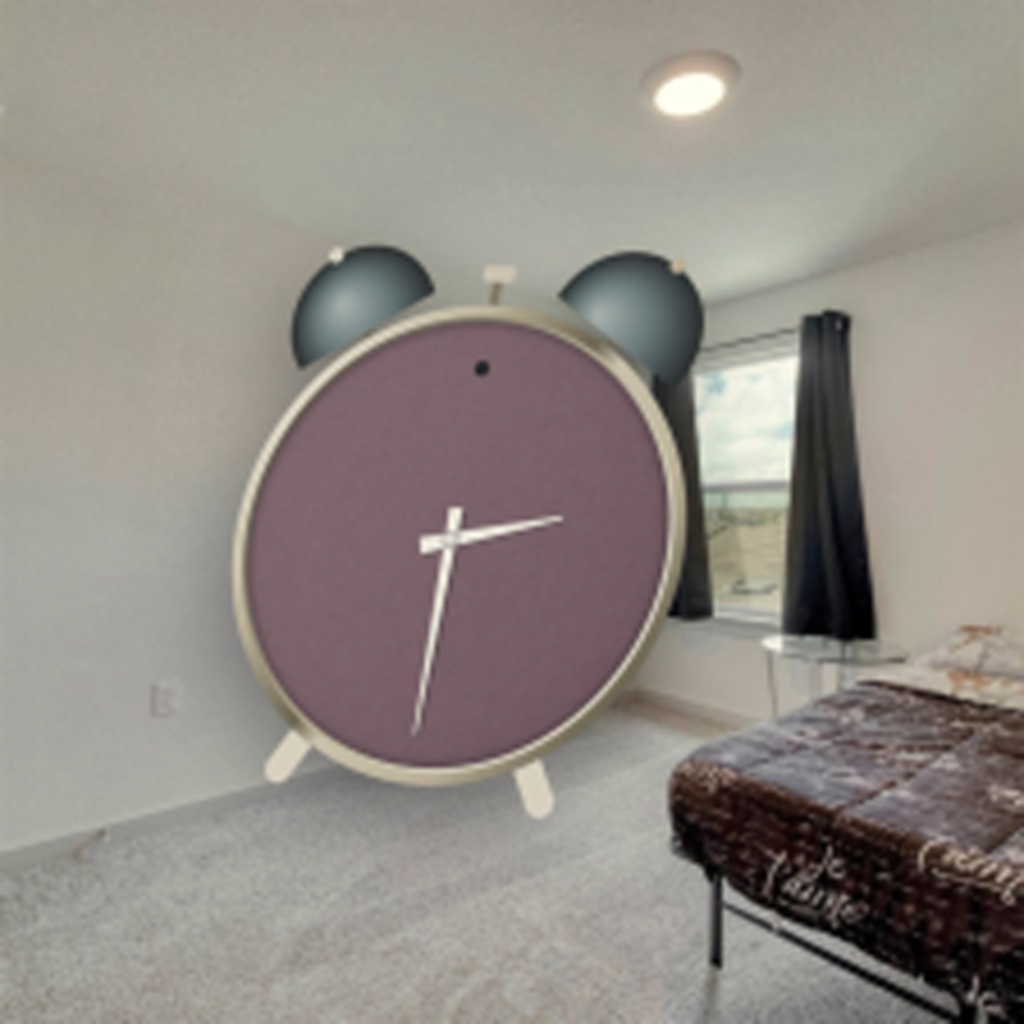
2.30
